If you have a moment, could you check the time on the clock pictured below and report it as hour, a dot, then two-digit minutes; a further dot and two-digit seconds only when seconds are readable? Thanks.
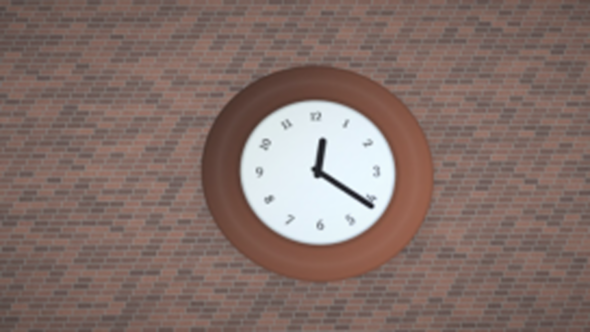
12.21
